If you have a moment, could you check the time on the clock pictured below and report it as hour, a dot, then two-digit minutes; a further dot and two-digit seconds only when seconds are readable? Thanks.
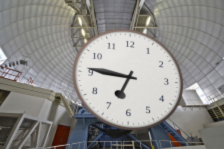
6.46
